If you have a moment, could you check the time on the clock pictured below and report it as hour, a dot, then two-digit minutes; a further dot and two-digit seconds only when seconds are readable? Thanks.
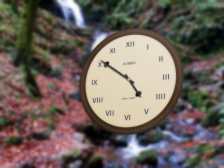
4.51
